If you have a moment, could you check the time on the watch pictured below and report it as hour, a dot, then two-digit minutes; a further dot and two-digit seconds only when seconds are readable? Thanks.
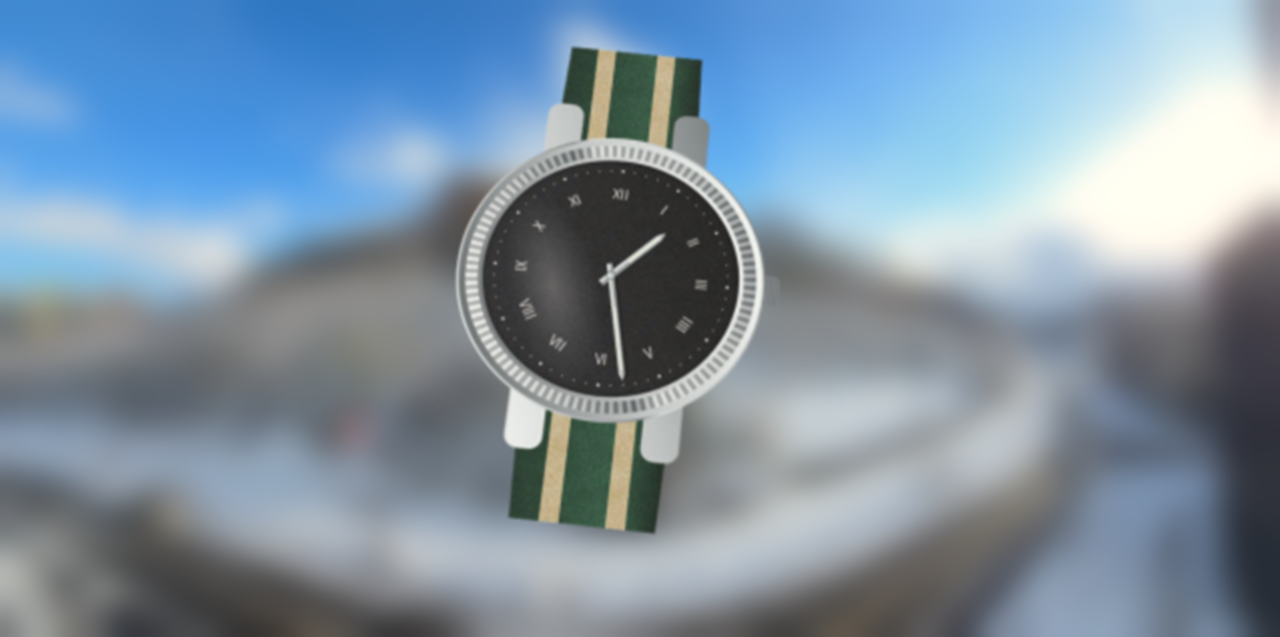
1.28
